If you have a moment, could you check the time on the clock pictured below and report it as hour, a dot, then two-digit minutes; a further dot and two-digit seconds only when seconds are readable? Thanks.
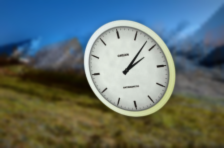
2.08
